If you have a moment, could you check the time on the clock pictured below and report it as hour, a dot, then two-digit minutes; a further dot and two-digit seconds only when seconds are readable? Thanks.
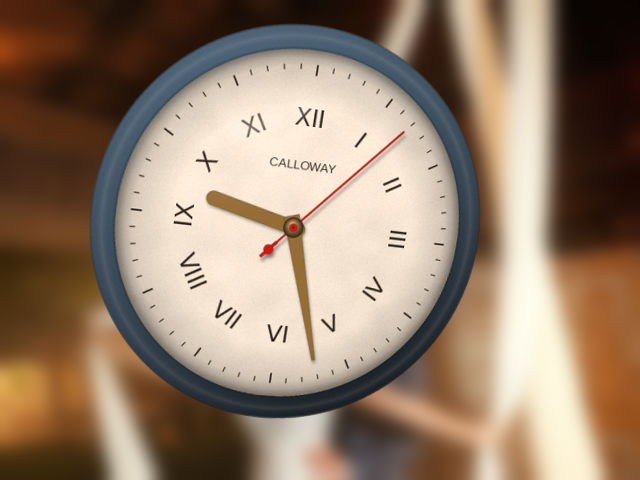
9.27.07
